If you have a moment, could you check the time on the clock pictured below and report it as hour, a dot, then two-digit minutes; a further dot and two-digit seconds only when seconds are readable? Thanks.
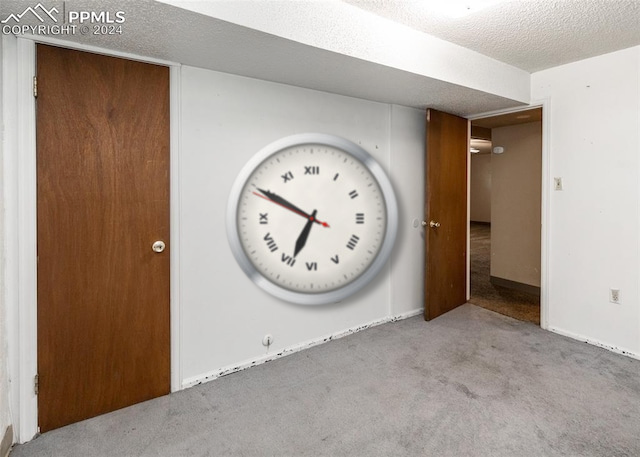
6.49.49
